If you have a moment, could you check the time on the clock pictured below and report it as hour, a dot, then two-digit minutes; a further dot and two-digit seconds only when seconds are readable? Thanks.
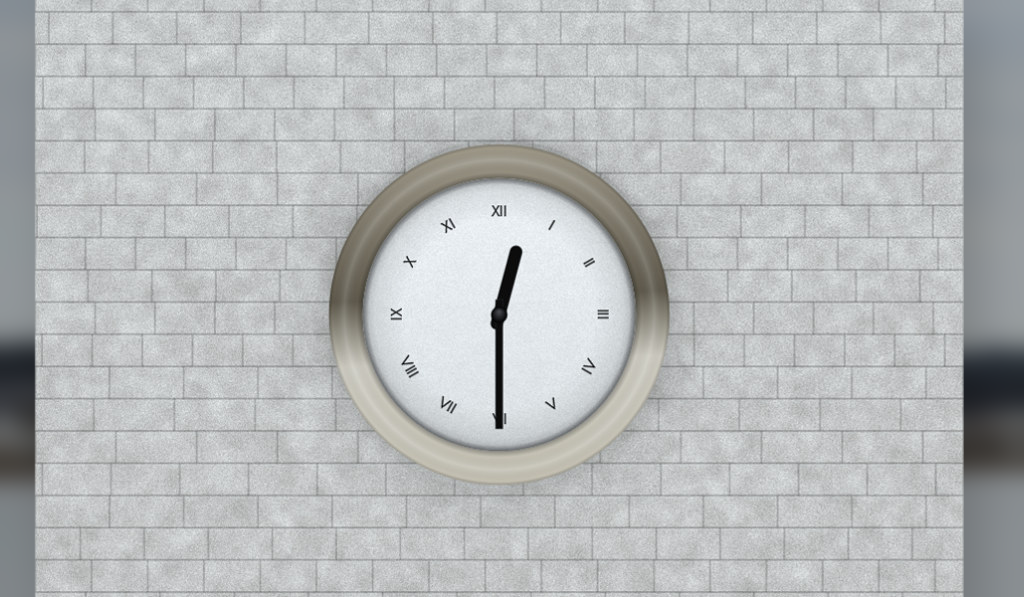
12.30
